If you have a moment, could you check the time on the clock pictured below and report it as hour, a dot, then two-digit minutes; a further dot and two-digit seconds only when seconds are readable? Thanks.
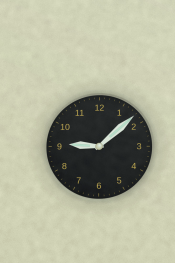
9.08
